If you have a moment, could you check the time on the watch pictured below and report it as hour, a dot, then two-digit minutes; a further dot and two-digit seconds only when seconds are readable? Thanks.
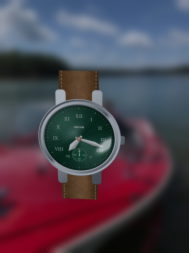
7.18
